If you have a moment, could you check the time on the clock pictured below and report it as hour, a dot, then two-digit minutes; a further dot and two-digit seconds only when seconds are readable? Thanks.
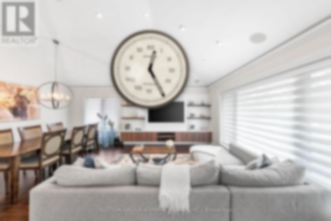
12.25
